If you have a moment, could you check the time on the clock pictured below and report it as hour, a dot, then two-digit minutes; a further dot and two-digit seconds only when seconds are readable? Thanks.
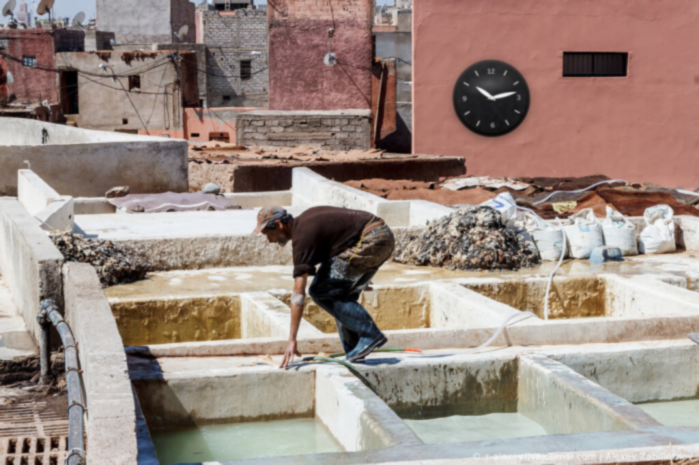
10.13
